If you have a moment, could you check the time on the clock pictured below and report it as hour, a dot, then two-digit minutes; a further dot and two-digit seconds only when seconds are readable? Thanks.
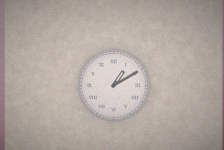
1.10
